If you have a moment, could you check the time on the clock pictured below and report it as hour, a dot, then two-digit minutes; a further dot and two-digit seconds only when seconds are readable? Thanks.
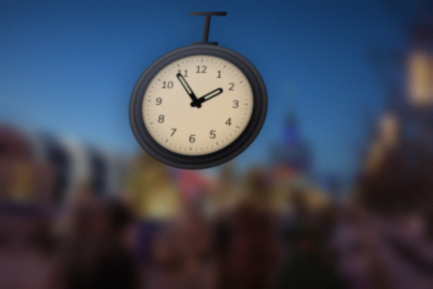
1.54
